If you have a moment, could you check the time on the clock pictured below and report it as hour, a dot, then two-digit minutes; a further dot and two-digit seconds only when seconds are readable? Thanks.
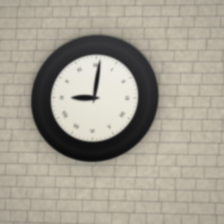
9.01
